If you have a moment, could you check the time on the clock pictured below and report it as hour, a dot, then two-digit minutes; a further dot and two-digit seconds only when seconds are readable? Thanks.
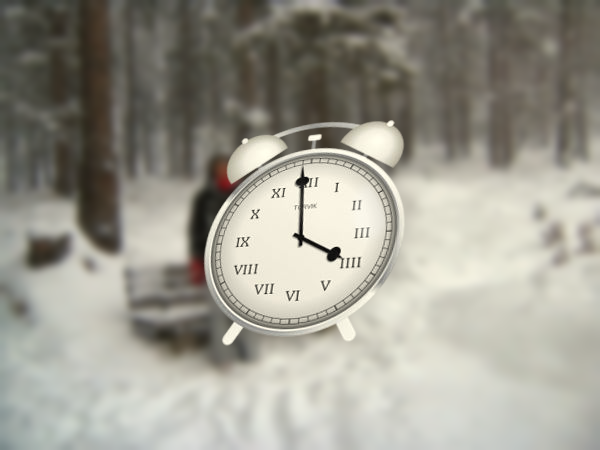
3.59
